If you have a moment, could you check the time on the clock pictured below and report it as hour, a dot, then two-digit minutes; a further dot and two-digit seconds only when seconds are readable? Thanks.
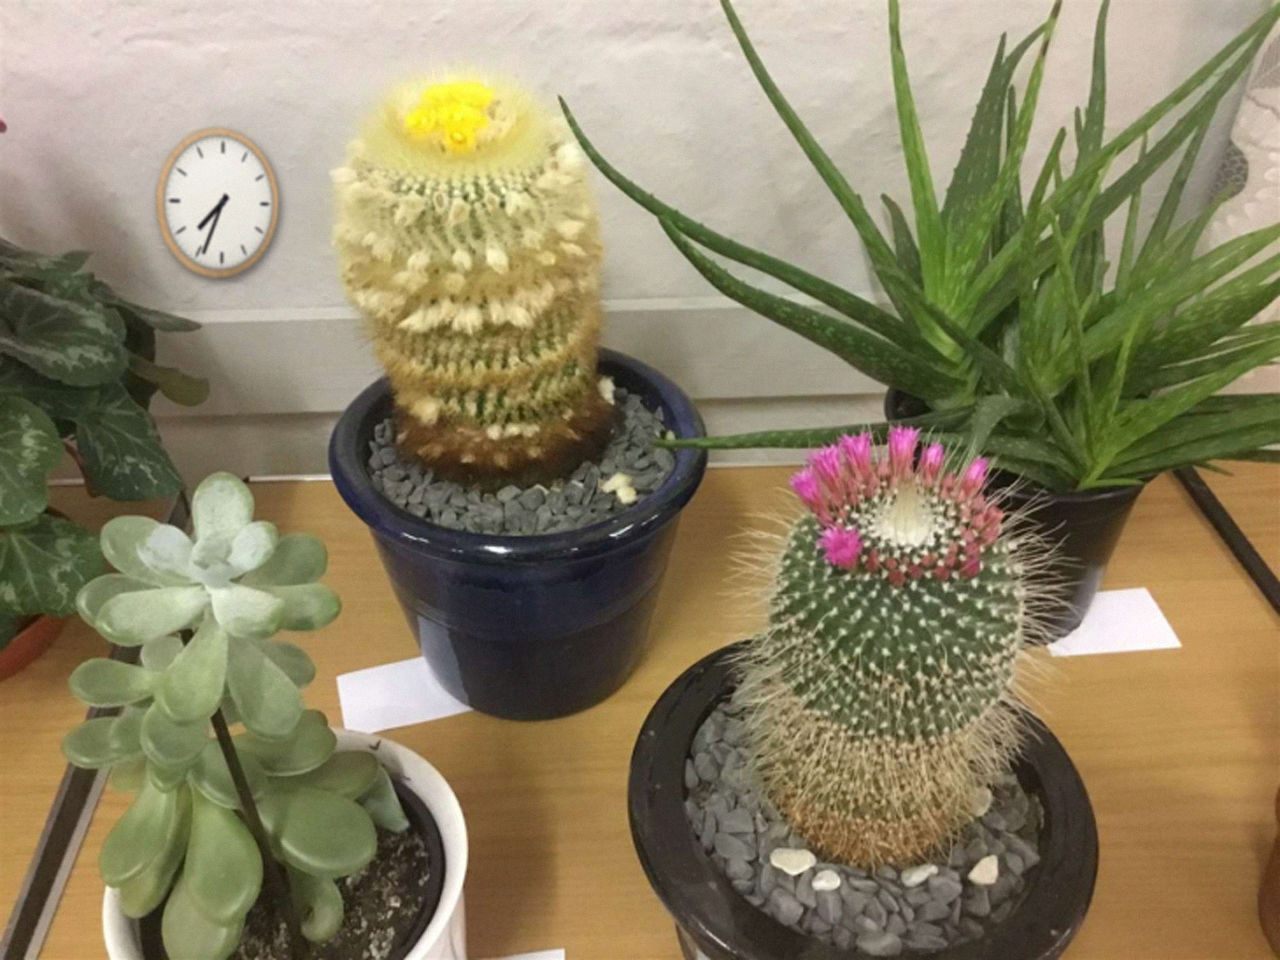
7.34
